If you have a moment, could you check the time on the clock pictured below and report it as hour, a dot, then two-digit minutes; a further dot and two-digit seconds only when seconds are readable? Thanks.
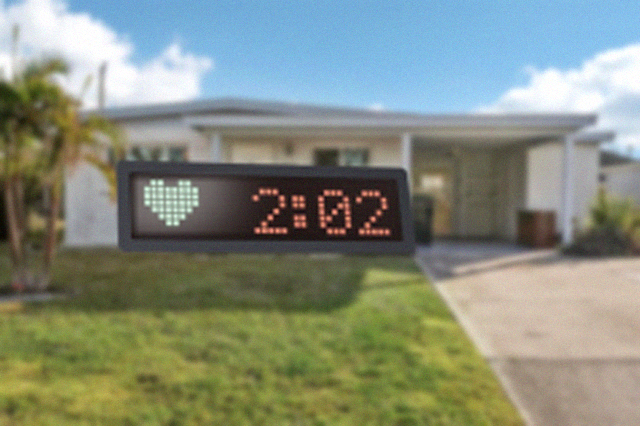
2.02
